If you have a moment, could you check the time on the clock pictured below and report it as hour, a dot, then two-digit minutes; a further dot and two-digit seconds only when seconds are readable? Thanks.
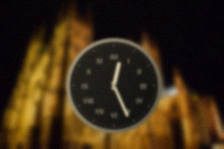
12.26
